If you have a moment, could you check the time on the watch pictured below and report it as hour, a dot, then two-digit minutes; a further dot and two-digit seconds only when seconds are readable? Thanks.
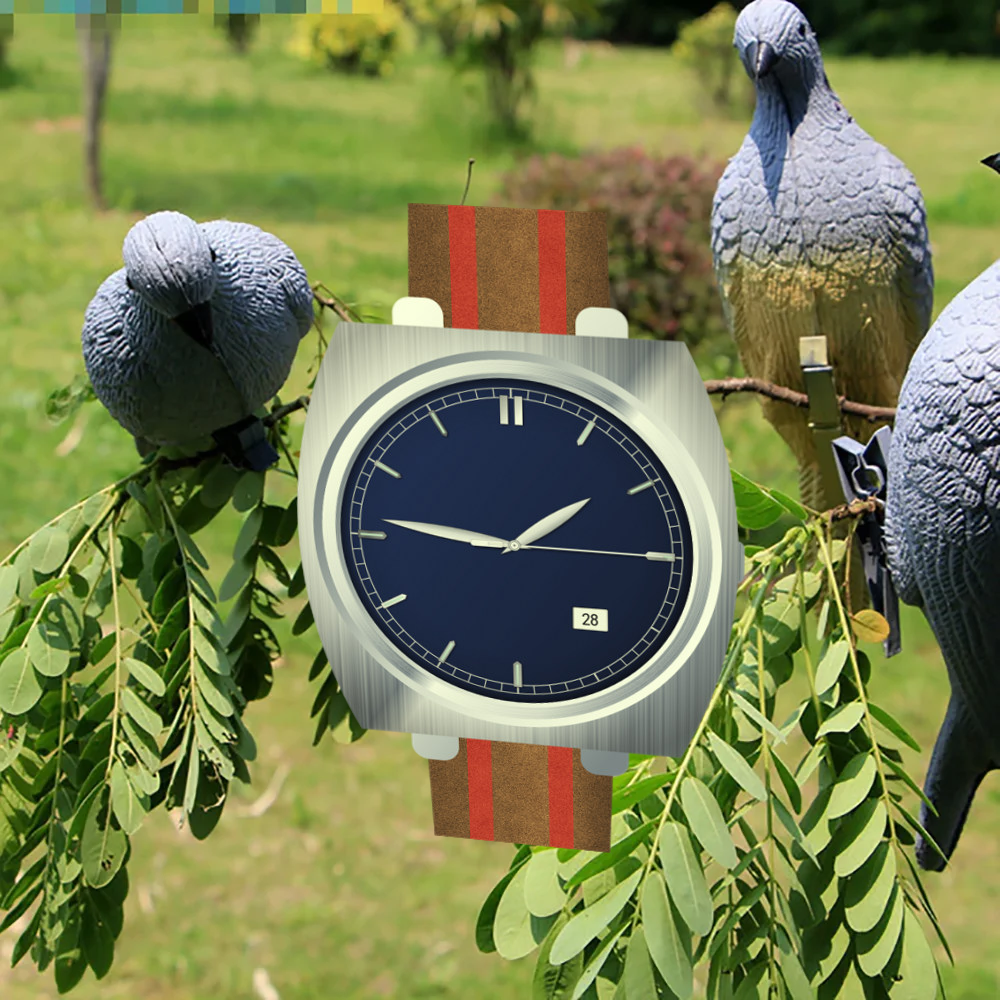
1.46.15
